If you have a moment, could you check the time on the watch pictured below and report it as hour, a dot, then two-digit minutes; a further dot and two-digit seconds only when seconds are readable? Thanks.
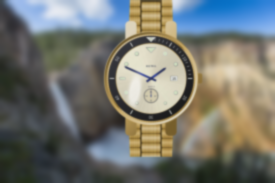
1.49
